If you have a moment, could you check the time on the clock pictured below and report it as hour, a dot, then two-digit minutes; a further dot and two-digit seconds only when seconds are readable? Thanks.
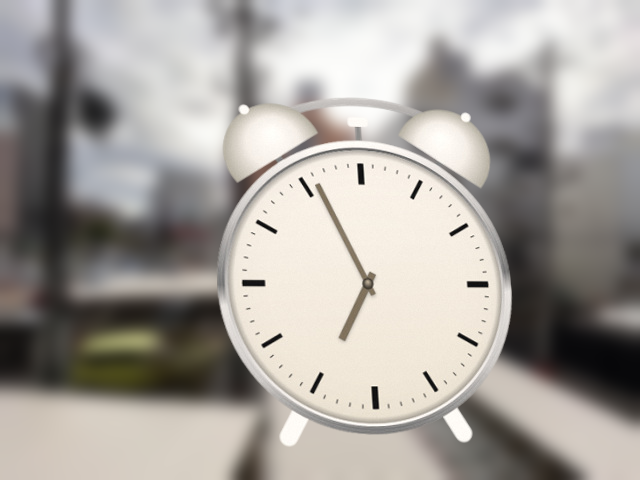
6.56
